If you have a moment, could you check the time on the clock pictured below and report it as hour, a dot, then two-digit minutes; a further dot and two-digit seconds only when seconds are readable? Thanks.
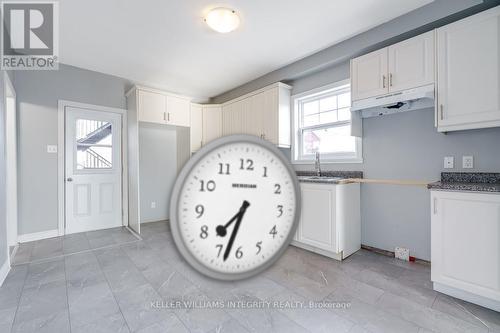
7.33
